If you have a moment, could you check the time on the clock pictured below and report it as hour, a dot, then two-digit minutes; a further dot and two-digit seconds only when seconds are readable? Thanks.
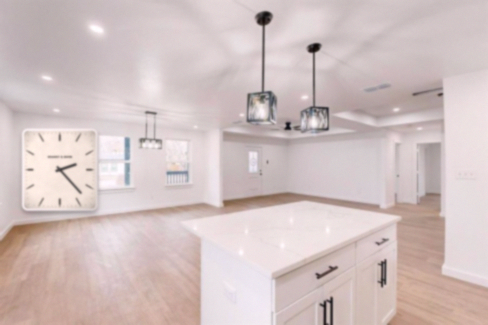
2.23
